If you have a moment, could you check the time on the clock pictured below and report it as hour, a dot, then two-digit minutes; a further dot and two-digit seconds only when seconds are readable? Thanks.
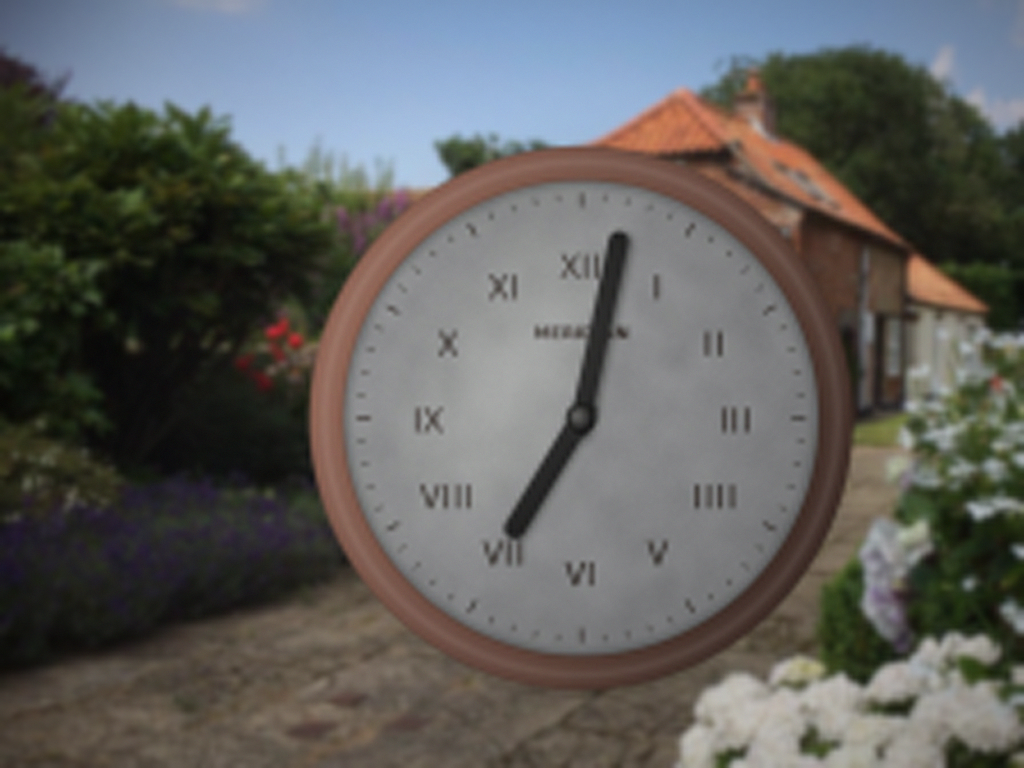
7.02
